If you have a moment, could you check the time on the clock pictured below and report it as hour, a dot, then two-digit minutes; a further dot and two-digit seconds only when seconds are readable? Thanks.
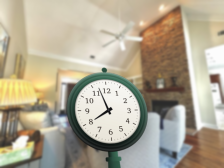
7.57
